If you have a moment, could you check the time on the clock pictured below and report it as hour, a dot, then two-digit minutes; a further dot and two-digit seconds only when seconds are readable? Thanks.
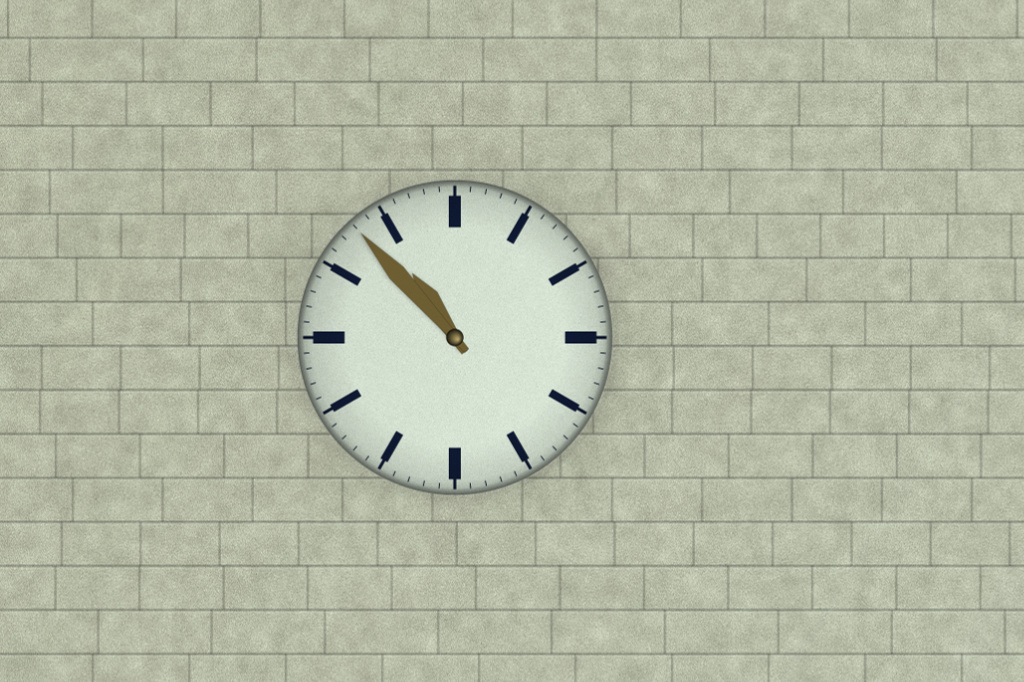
10.53
